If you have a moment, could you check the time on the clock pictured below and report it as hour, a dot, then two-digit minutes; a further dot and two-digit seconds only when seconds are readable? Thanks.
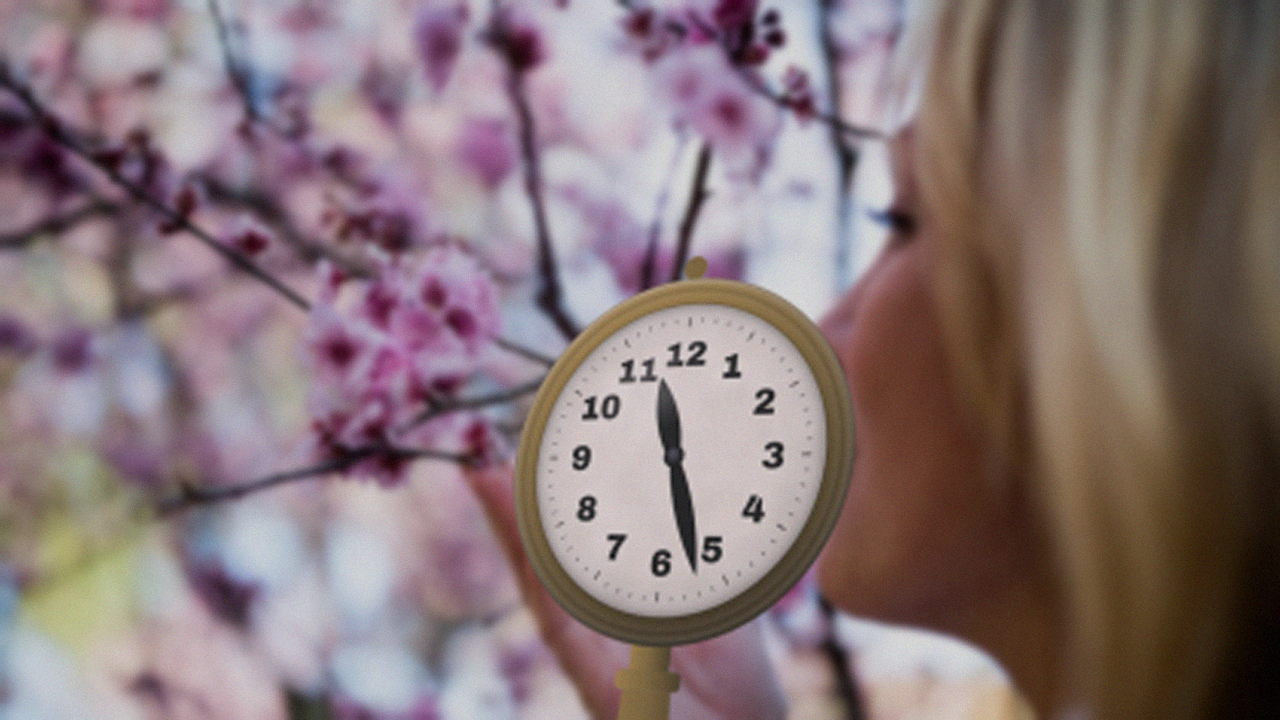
11.27
